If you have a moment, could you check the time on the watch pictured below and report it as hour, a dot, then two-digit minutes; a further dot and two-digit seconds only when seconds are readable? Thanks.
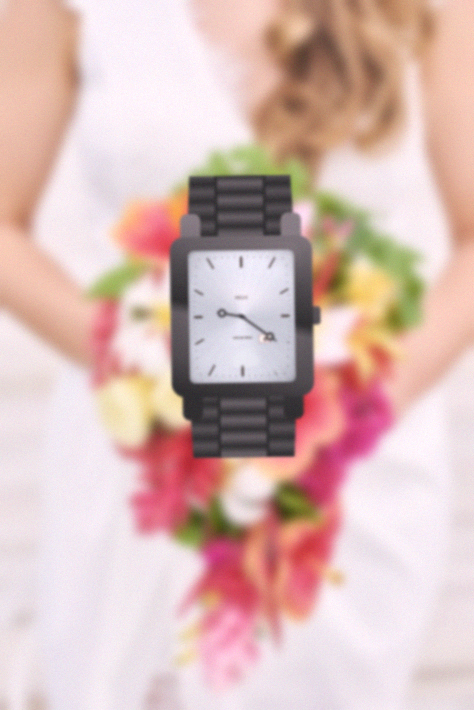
9.21
